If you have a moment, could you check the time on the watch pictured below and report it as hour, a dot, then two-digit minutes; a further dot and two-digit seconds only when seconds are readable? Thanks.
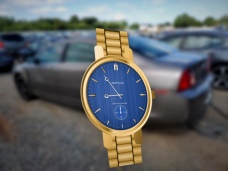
8.54
